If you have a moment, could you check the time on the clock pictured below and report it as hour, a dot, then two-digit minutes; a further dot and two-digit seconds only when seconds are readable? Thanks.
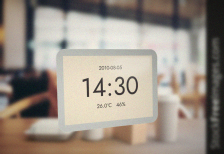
14.30
